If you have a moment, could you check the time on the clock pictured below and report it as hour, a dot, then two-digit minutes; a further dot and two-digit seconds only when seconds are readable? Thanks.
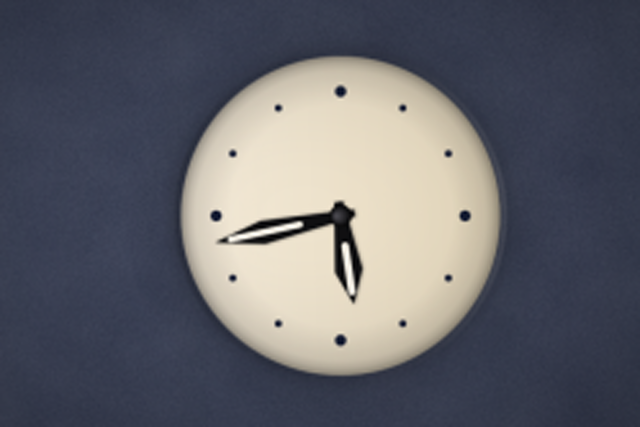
5.43
